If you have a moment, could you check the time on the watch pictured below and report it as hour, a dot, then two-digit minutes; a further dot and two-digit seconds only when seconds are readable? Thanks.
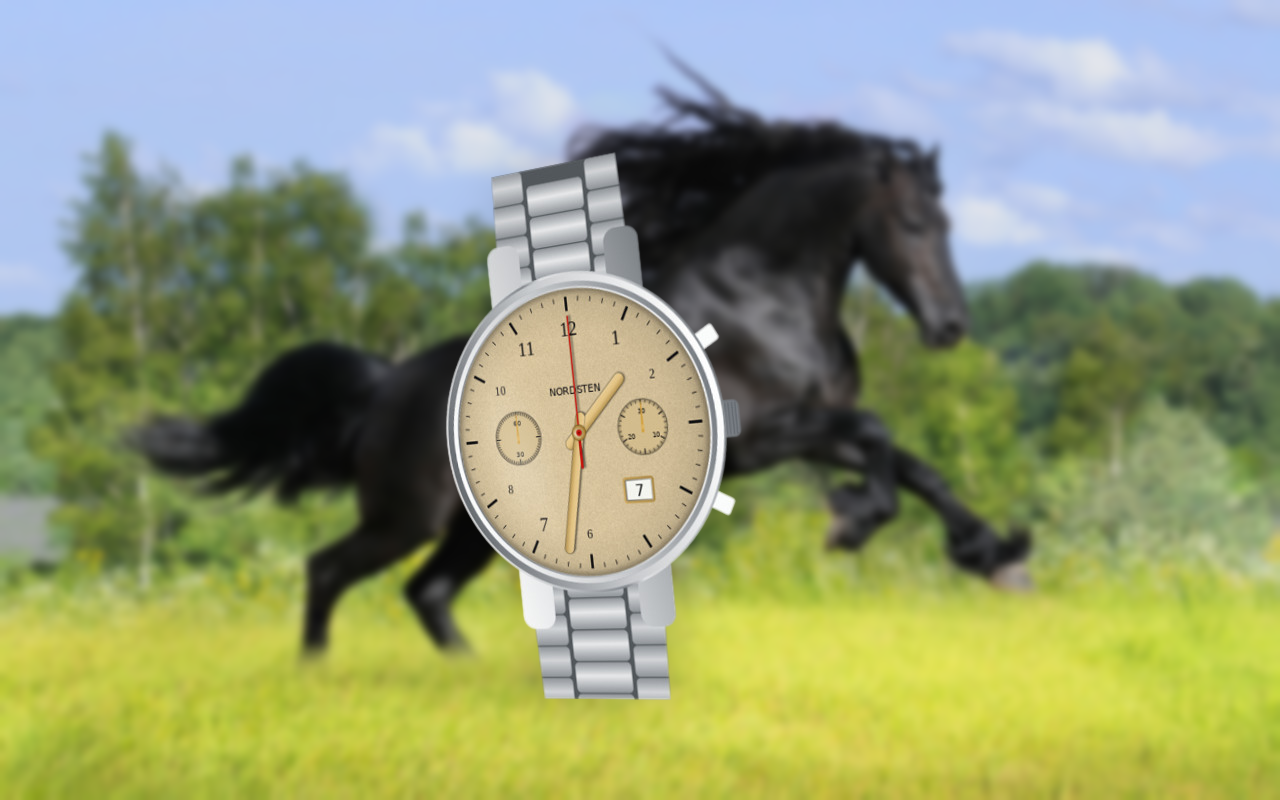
1.32
